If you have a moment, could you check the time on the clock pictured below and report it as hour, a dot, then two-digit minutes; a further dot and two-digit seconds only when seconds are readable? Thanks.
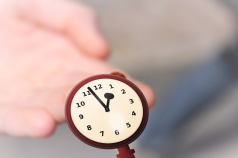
12.57
